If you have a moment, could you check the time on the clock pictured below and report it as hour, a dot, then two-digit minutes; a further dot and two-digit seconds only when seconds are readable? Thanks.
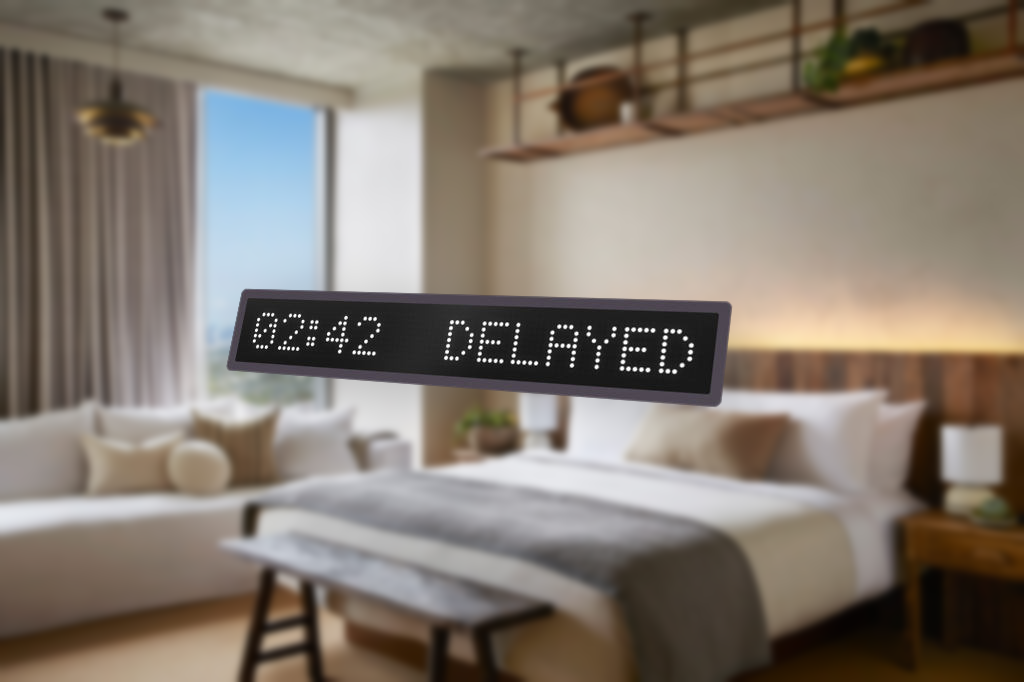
2.42
